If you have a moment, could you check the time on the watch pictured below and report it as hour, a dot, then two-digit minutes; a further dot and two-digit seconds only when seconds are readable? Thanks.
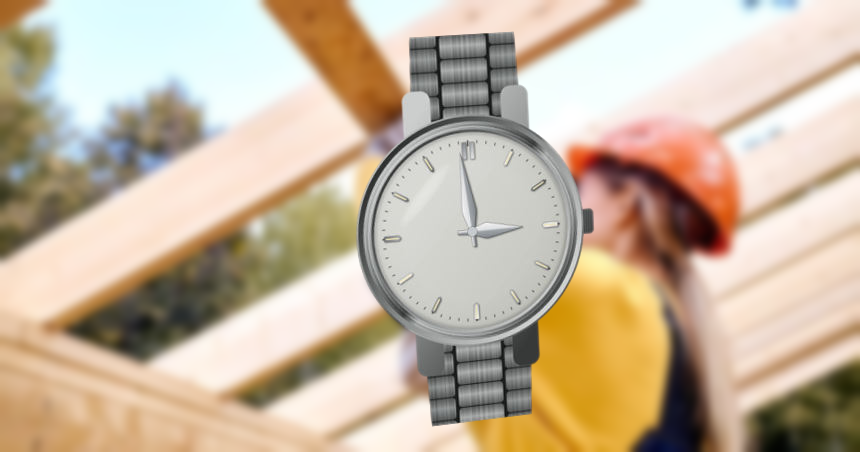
2.59
